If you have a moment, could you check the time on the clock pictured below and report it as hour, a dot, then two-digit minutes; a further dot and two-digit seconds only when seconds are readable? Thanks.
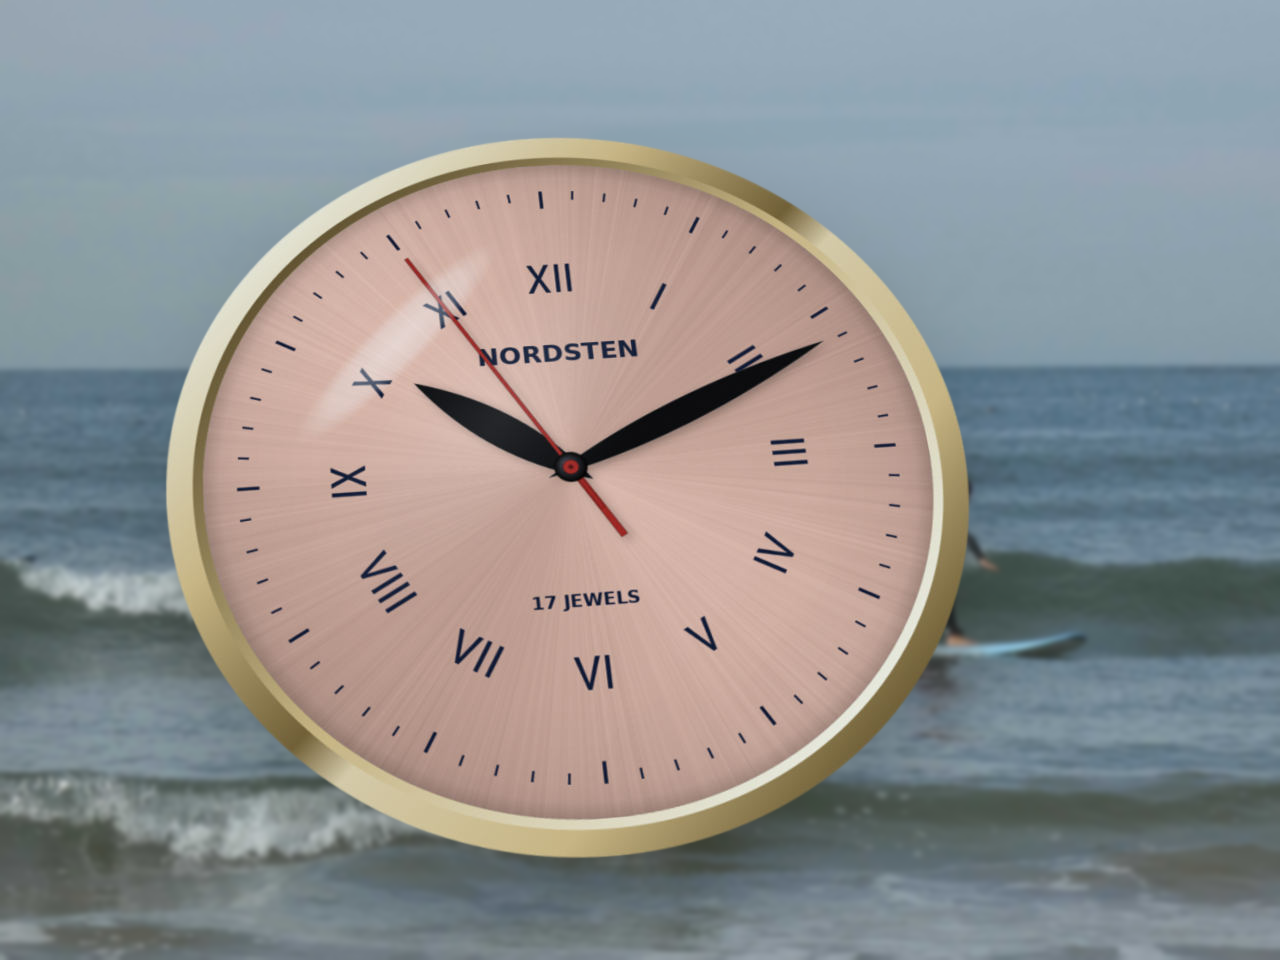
10.10.55
